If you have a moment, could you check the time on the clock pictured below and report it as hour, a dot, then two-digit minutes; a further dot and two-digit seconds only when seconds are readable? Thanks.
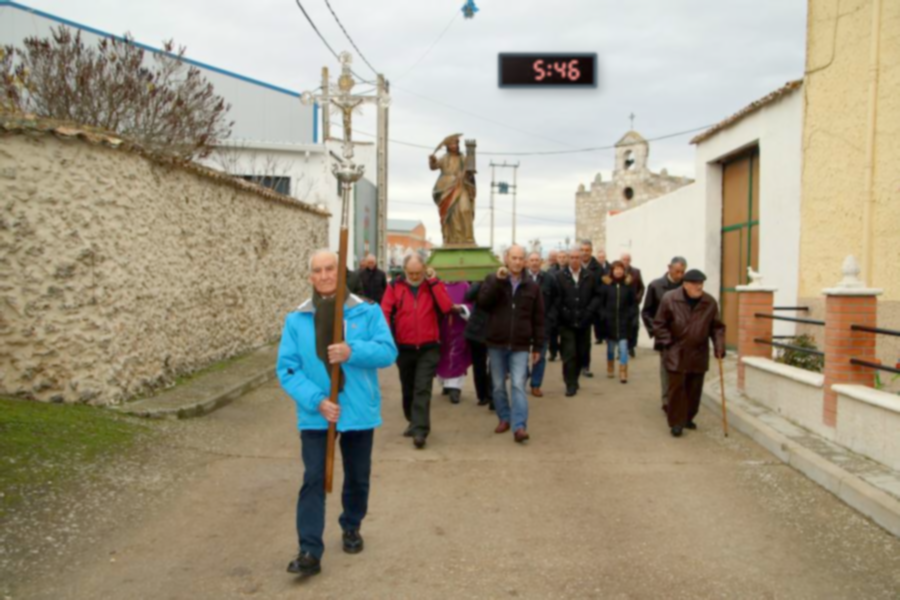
5.46
